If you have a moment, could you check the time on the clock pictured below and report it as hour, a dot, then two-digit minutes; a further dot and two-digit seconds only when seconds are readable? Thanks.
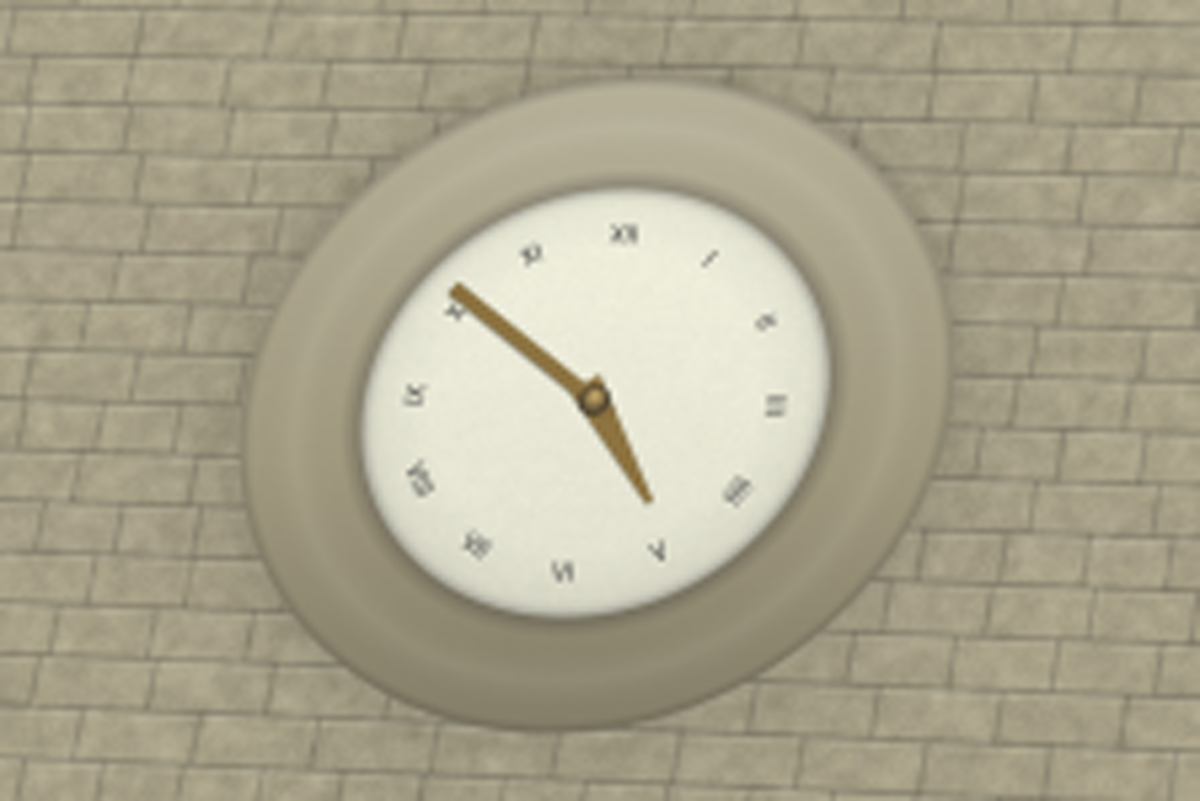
4.51
